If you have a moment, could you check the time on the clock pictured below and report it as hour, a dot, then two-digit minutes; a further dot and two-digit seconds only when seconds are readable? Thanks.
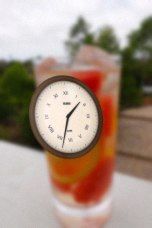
1.33
